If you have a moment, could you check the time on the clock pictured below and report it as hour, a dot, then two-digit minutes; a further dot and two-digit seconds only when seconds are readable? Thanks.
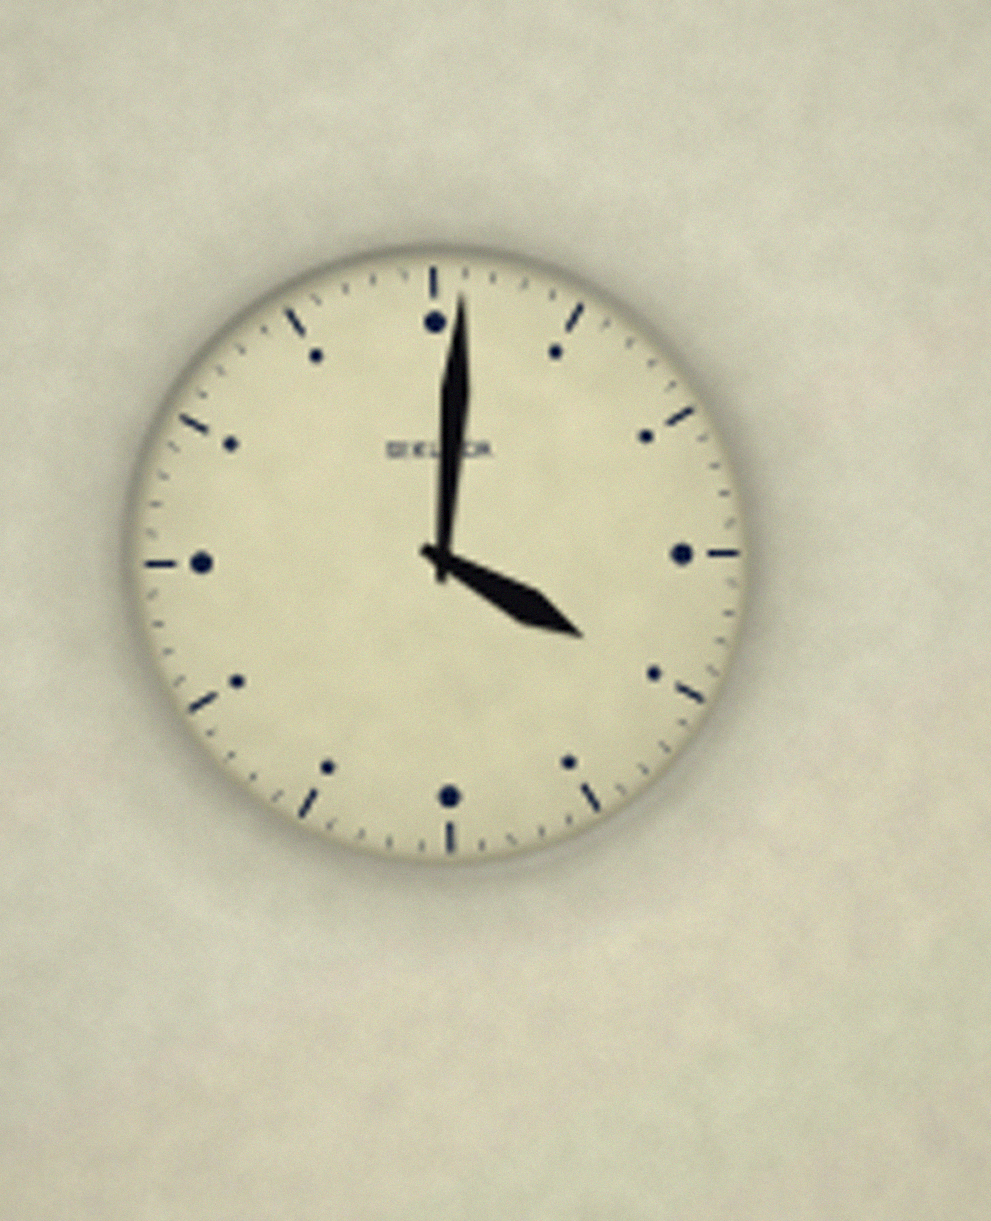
4.01
